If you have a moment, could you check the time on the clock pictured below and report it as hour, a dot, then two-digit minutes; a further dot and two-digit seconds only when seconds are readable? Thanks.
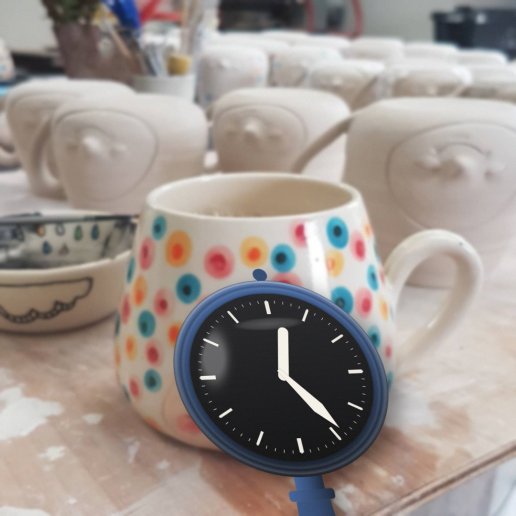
12.24
